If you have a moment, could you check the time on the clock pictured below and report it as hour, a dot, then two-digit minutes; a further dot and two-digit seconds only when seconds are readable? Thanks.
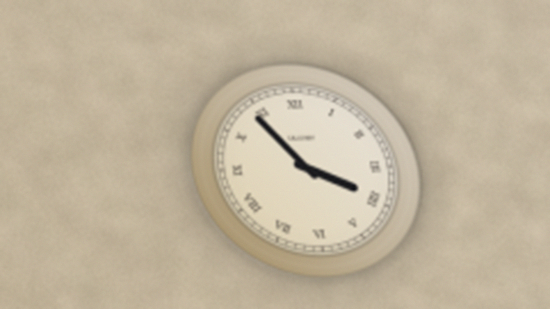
3.54
